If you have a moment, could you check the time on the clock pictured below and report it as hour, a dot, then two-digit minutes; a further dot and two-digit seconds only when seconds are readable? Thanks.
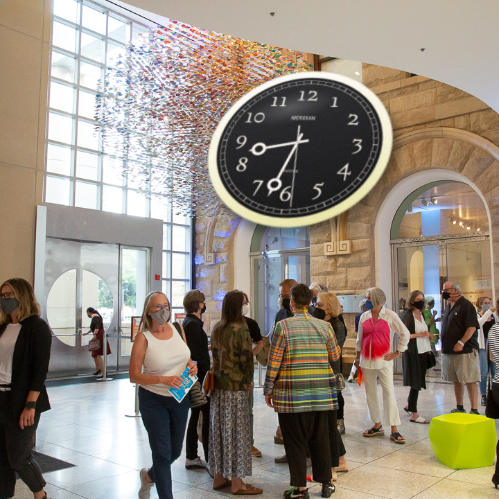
8.32.29
